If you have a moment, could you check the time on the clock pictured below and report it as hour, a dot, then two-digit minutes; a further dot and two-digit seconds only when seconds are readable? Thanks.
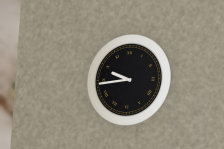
9.44
